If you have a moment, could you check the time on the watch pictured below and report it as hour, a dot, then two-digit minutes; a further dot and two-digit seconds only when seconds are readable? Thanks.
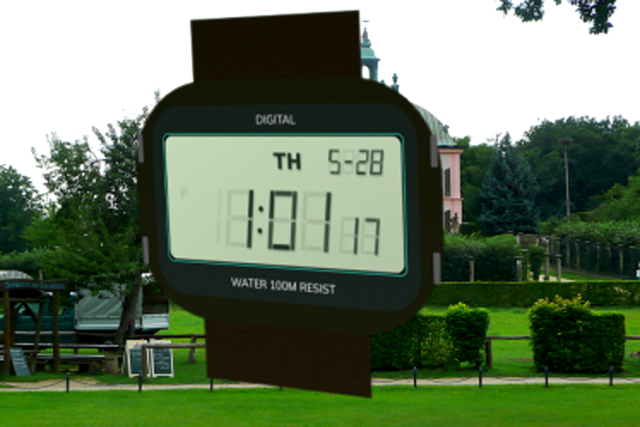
1.01.17
